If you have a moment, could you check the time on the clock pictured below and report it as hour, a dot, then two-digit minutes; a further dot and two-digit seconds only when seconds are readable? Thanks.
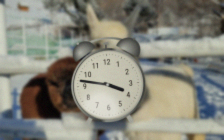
3.47
